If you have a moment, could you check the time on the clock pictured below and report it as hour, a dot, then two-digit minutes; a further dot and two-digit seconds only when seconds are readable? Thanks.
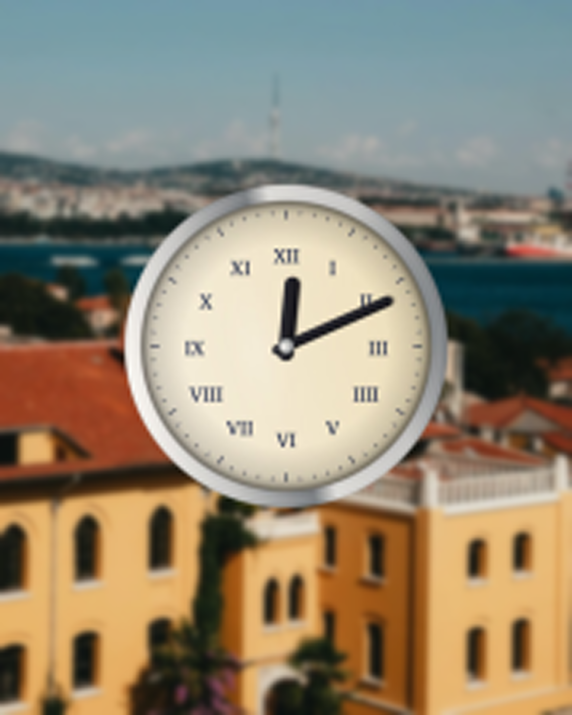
12.11
